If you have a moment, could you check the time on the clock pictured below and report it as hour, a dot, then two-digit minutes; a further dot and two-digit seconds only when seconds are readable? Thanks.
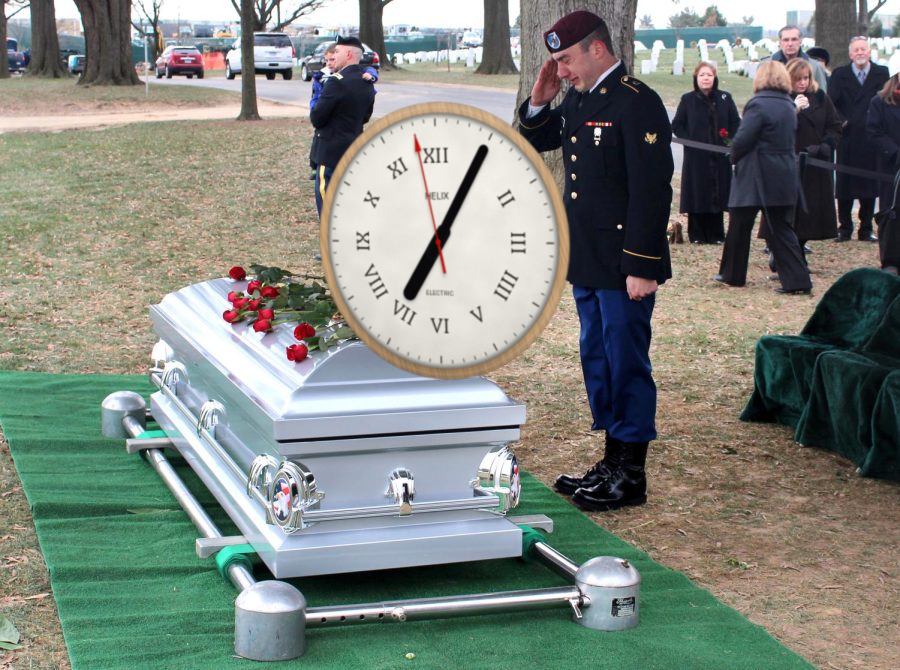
7.04.58
